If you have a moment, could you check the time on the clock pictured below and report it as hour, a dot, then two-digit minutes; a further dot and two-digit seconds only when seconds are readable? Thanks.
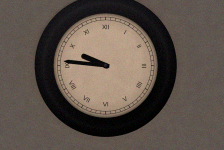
9.46
